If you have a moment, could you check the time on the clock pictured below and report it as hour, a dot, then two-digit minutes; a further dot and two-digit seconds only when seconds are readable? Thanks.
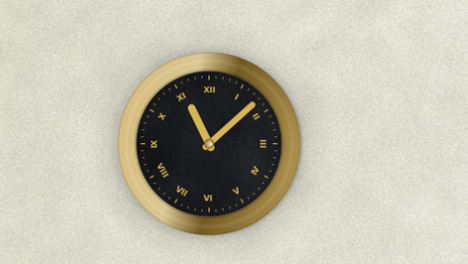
11.08
